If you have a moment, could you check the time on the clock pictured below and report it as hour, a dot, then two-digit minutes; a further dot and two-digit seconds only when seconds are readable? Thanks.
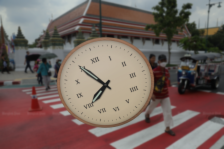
7.55
